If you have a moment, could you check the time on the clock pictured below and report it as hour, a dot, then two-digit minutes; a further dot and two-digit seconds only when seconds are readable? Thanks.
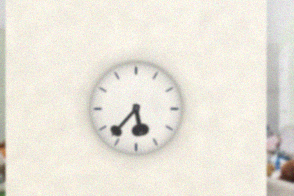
5.37
